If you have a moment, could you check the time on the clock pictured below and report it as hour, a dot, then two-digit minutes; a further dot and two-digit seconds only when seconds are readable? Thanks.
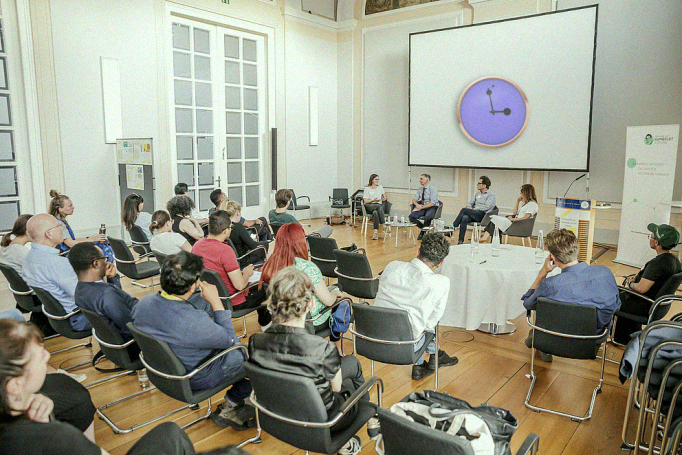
2.58
